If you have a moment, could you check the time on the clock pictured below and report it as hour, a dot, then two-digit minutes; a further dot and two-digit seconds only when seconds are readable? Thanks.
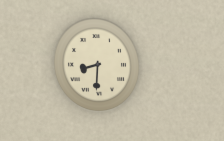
8.31
